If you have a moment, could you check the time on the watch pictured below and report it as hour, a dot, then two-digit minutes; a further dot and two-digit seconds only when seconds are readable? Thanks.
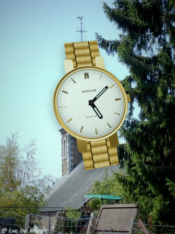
5.09
